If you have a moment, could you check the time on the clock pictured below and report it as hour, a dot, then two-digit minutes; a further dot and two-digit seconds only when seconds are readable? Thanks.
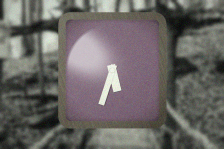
5.33
